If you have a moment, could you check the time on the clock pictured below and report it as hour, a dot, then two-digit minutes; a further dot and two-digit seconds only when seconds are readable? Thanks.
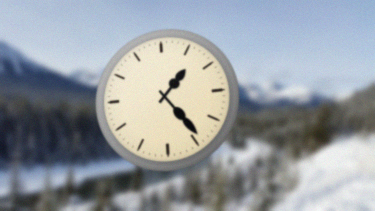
1.24
